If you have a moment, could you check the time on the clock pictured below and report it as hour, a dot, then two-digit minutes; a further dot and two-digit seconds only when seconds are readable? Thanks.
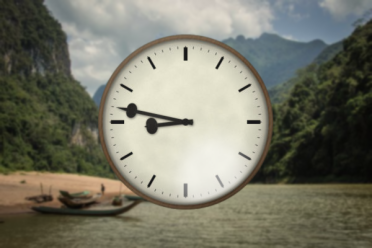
8.47
